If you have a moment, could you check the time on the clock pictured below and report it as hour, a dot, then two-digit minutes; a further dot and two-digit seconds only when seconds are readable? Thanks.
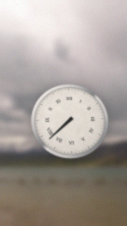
7.38
